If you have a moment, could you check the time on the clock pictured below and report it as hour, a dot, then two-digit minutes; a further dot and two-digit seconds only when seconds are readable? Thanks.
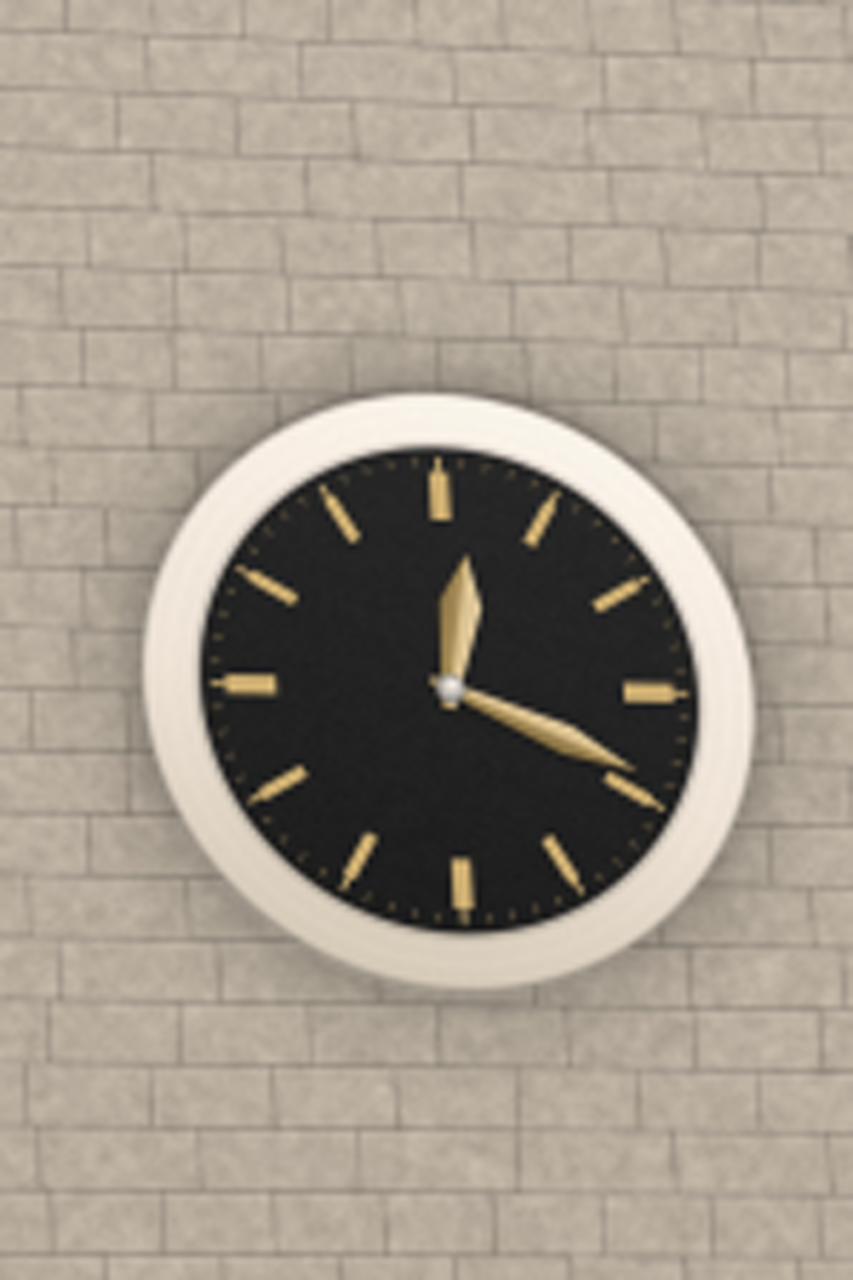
12.19
